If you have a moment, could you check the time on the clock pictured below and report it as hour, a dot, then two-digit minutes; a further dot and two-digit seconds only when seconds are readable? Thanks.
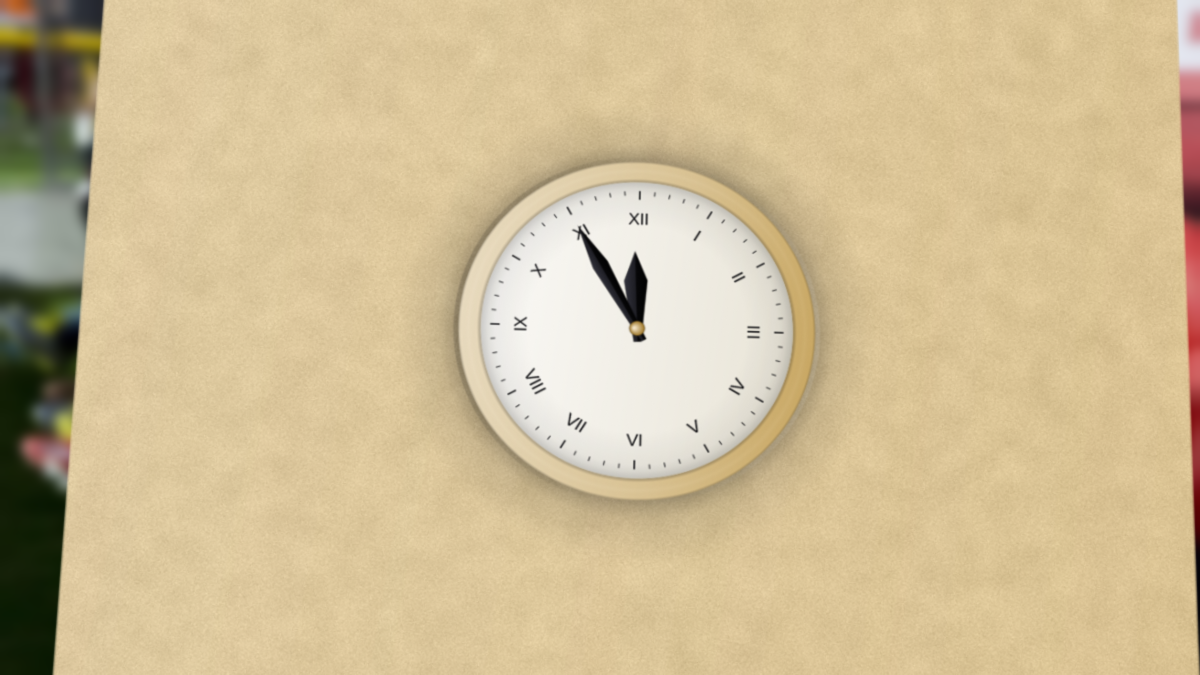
11.55
